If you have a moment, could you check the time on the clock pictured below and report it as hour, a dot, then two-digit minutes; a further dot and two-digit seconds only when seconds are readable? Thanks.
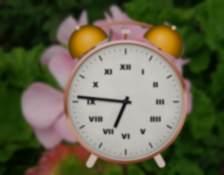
6.46
